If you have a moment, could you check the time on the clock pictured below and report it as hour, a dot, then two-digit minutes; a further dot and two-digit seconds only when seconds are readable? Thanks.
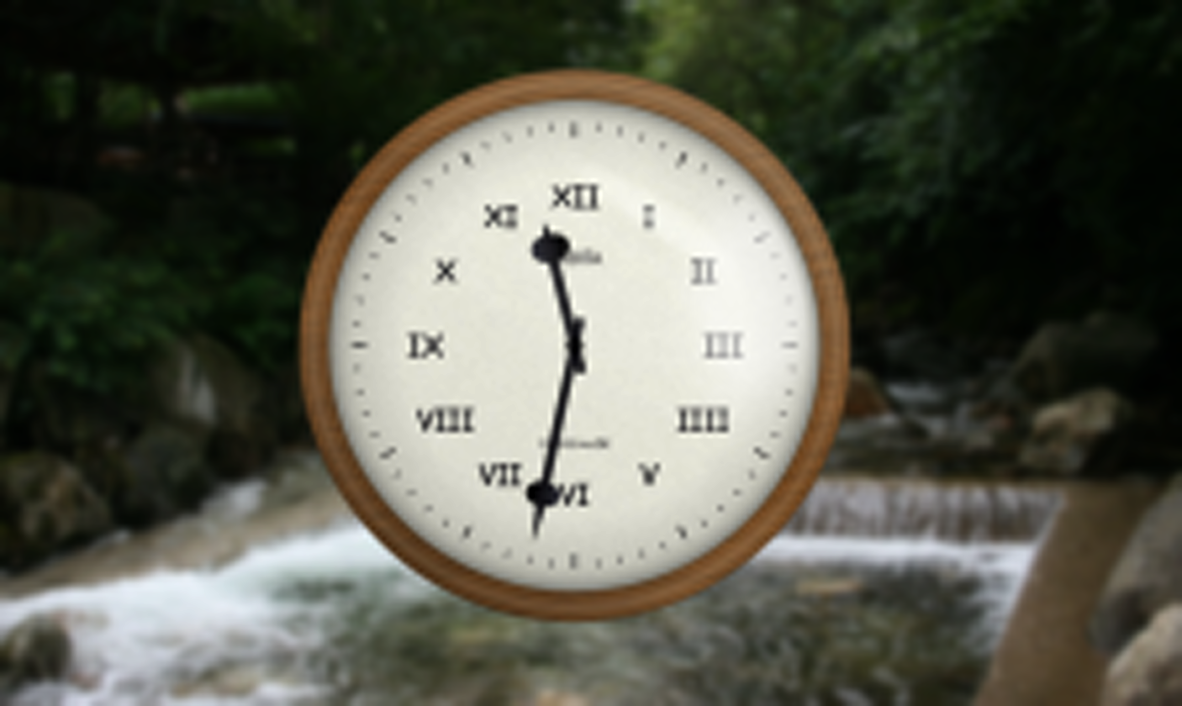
11.32
